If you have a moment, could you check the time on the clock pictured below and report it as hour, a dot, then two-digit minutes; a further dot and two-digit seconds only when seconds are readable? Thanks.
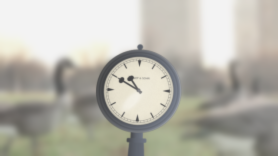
10.50
